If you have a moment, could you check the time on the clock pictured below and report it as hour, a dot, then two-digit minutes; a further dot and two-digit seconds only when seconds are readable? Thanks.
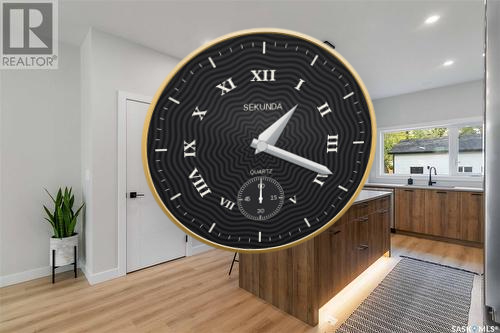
1.19
